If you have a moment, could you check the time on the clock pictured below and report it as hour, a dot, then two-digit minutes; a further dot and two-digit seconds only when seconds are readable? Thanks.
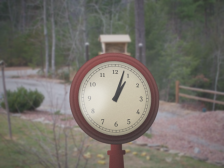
1.03
